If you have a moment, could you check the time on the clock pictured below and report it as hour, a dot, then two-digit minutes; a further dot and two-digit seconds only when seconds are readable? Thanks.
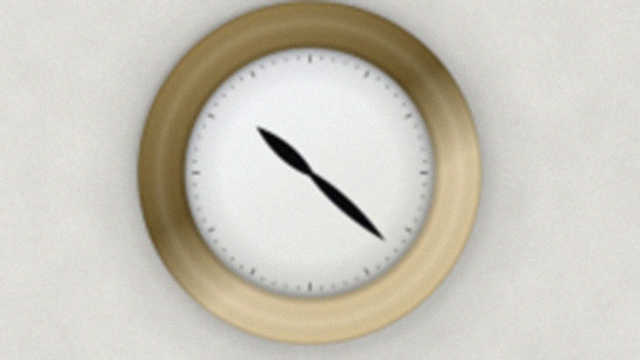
10.22
